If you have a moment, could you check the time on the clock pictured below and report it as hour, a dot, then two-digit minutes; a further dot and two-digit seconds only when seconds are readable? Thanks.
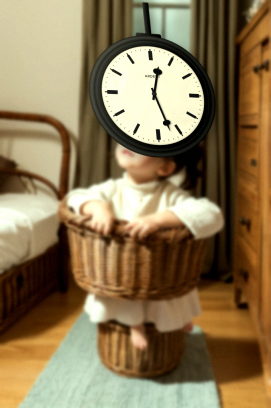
12.27
